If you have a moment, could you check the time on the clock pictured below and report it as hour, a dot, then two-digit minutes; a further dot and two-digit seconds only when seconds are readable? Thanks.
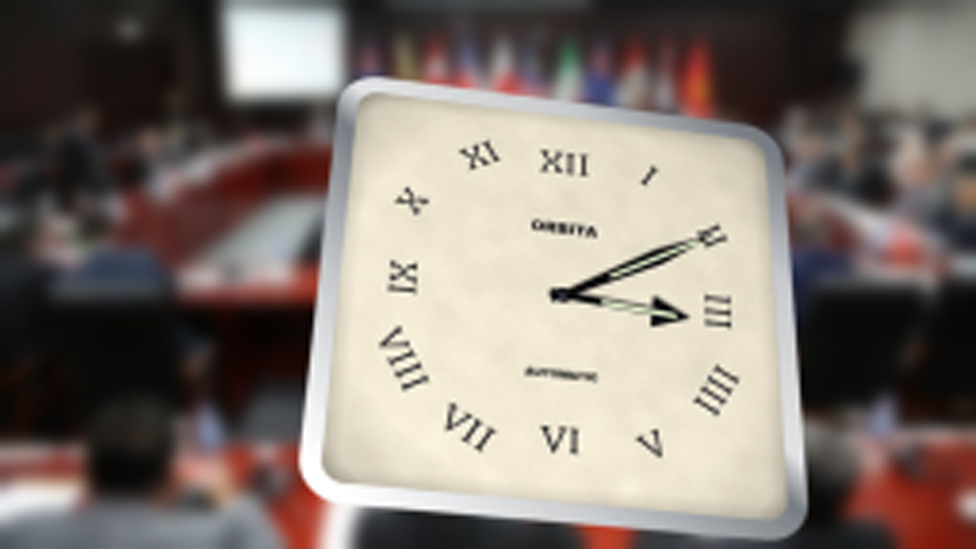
3.10
